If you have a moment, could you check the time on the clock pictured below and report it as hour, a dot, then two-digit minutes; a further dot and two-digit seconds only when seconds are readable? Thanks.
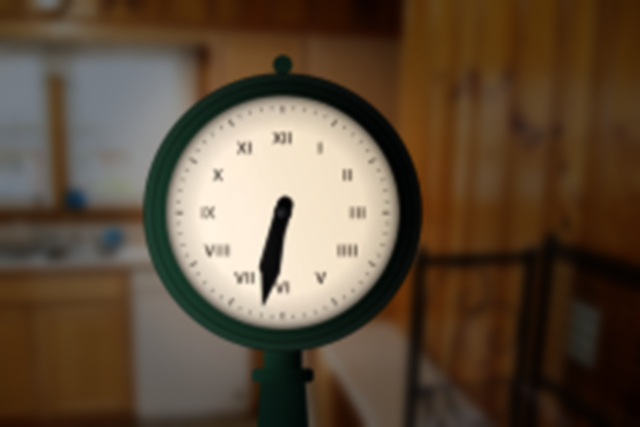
6.32
